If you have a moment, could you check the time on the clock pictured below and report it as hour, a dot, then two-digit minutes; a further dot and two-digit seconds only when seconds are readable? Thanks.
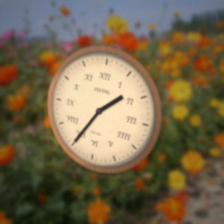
1.35
